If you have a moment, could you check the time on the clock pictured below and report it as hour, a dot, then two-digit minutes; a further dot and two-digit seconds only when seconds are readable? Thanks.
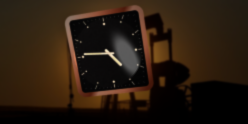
4.46
